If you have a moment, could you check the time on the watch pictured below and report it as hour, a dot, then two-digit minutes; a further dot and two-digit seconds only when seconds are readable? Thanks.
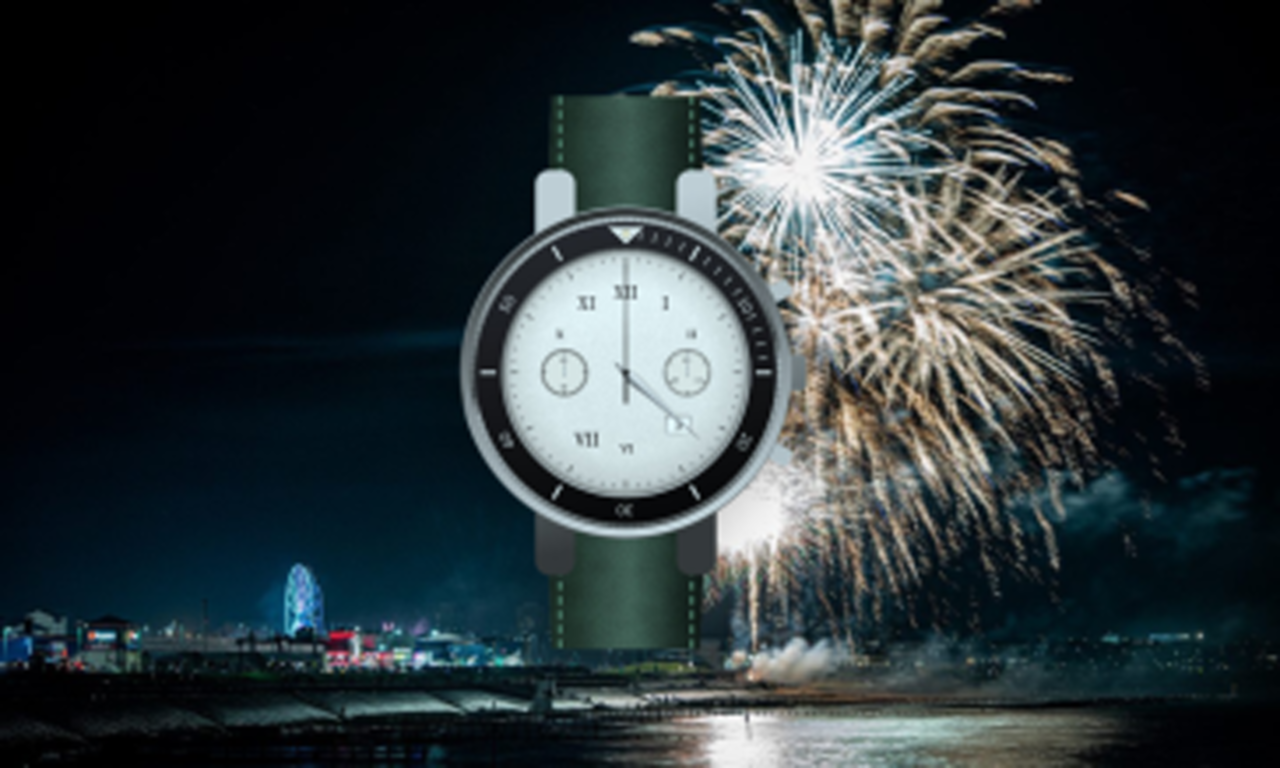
4.22
